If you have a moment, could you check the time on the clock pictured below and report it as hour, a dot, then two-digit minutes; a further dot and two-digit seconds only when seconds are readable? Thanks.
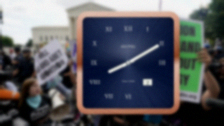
8.10
